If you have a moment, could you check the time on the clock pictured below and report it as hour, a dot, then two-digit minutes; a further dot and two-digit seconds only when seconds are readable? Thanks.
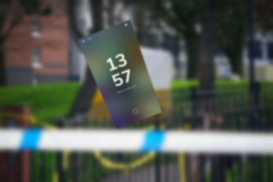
13.57
